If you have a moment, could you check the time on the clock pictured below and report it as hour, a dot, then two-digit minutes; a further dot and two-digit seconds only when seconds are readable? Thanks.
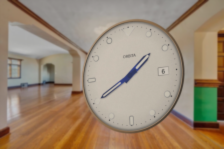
1.40
